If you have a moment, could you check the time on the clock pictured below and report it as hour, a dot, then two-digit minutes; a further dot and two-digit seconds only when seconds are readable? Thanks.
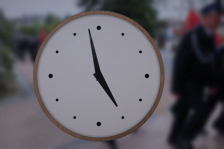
4.58
